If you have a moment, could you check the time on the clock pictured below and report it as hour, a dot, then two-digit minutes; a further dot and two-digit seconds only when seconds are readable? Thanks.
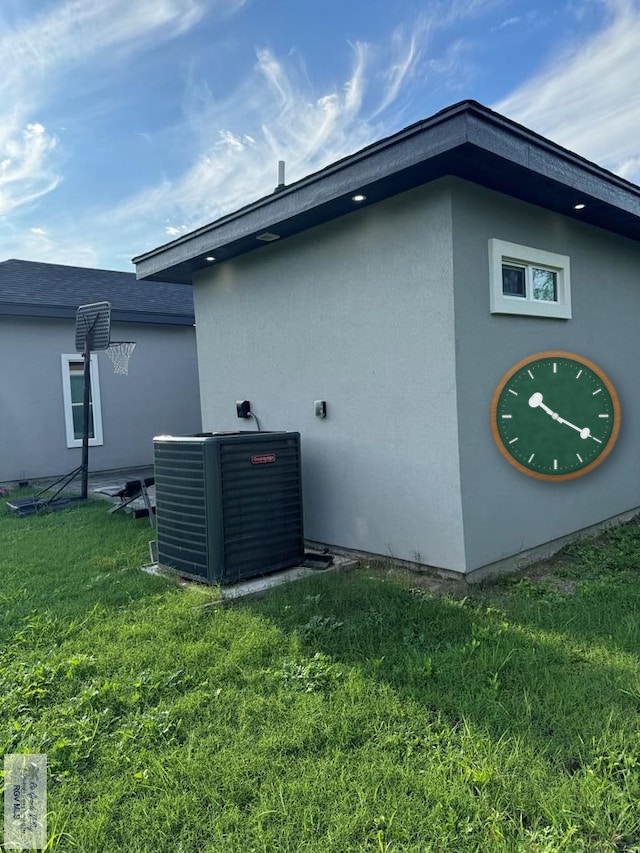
10.20
